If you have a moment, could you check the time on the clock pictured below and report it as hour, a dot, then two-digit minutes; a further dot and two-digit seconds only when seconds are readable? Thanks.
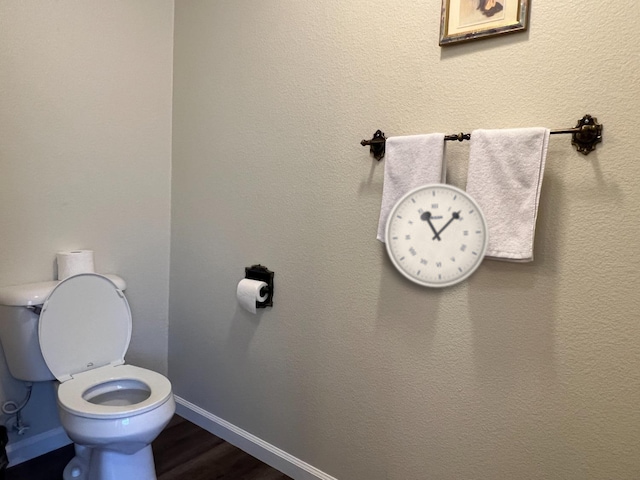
11.08
